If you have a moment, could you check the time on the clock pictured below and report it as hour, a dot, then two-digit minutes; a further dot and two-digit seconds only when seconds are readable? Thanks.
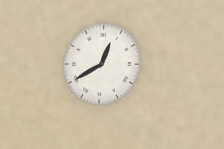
12.40
